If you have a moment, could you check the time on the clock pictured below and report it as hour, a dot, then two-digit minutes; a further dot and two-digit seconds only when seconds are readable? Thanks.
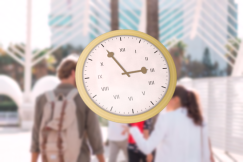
2.55
